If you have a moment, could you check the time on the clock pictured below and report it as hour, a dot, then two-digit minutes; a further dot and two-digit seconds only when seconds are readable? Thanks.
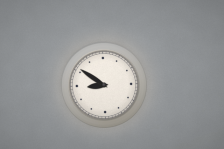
8.51
